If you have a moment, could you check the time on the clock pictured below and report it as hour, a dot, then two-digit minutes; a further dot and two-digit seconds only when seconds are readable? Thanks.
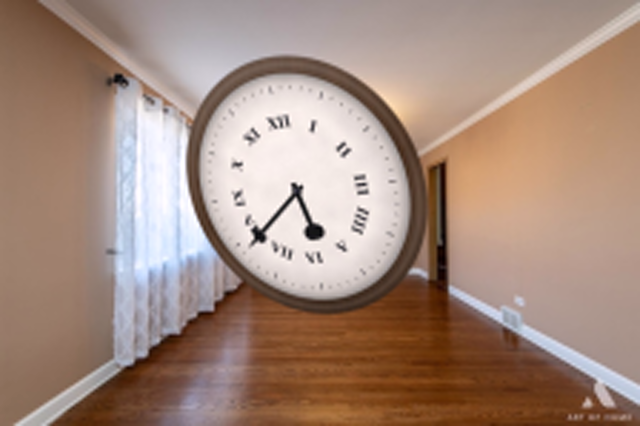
5.39
